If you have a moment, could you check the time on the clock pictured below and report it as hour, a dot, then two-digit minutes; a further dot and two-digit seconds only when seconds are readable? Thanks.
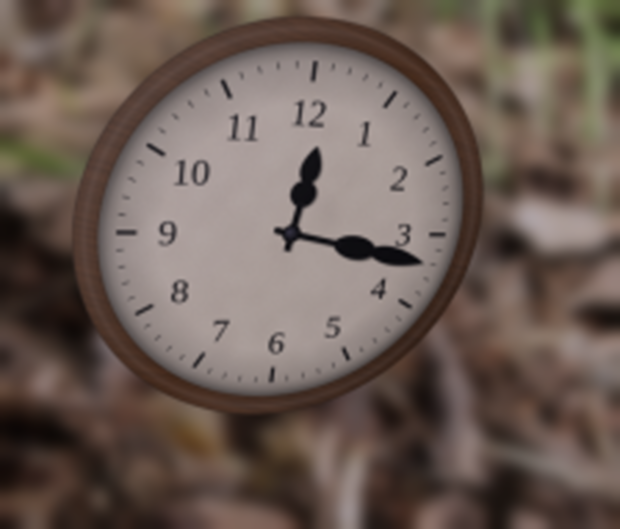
12.17
